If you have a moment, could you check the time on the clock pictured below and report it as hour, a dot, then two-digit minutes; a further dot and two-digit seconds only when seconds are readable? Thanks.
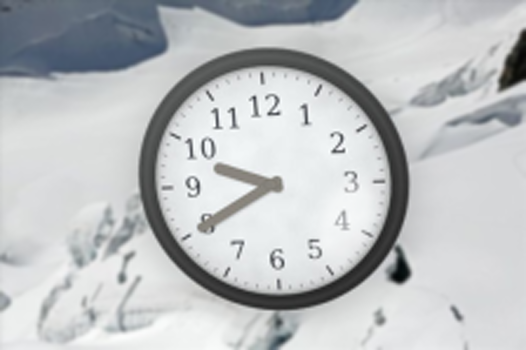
9.40
